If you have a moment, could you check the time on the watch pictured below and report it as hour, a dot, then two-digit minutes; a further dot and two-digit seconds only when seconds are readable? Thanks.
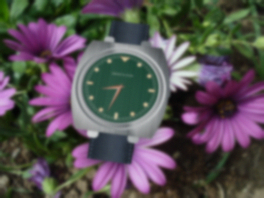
8.33
